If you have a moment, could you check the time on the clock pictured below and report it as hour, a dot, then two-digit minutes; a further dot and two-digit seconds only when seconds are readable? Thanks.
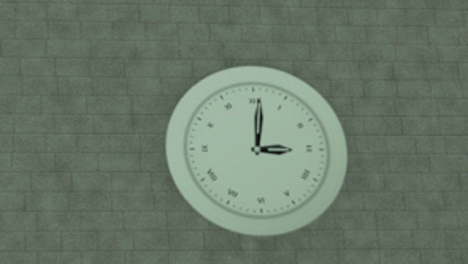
3.01
